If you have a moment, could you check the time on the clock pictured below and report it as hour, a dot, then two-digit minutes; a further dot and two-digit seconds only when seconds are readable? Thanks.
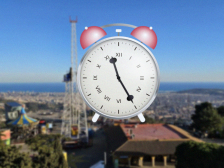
11.25
